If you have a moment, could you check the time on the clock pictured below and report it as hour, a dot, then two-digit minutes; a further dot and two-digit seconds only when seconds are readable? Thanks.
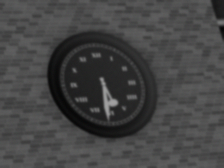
5.31
